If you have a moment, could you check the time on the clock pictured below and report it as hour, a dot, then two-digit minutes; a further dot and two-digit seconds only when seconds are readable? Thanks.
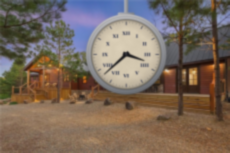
3.38
